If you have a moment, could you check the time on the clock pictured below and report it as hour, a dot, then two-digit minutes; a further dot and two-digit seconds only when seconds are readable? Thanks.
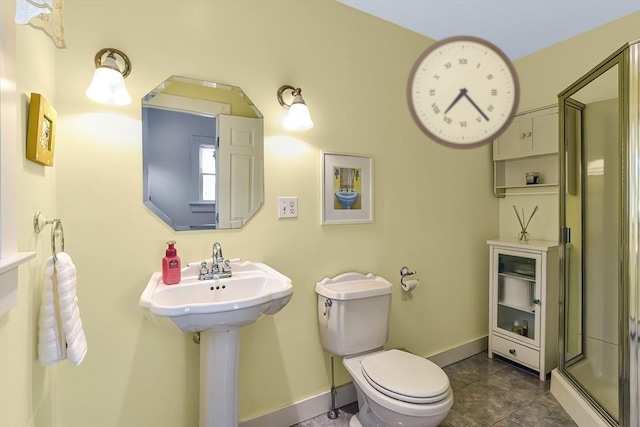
7.23
